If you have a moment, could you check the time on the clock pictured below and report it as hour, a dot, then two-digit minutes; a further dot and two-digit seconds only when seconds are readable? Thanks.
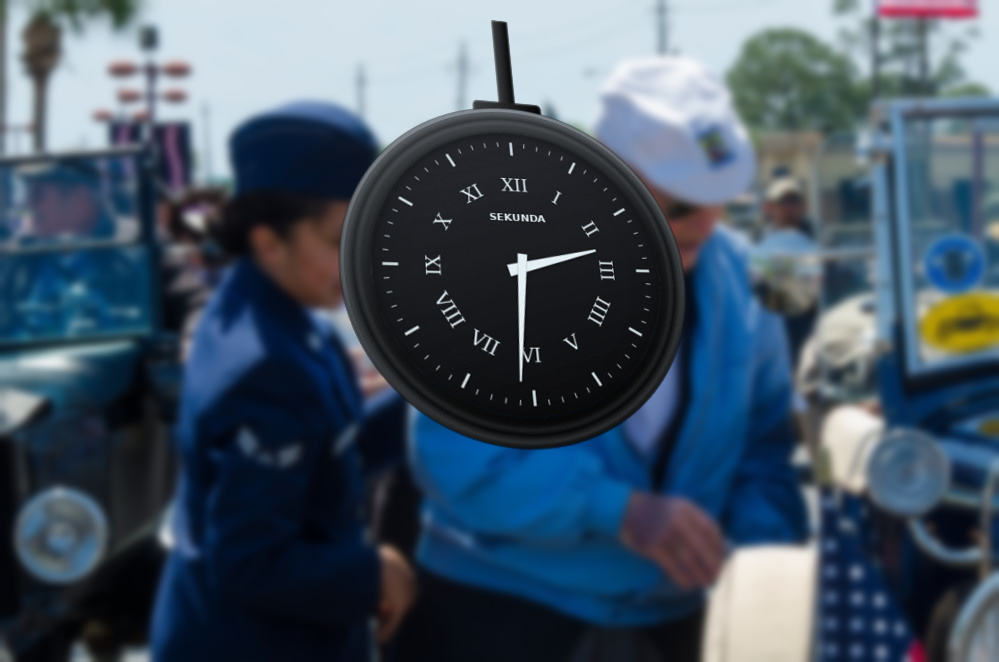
2.31
